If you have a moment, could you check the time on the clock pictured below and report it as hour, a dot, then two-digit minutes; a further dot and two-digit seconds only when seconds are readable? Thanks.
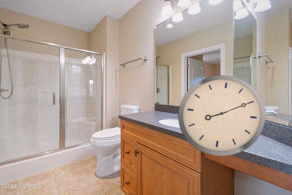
8.10
